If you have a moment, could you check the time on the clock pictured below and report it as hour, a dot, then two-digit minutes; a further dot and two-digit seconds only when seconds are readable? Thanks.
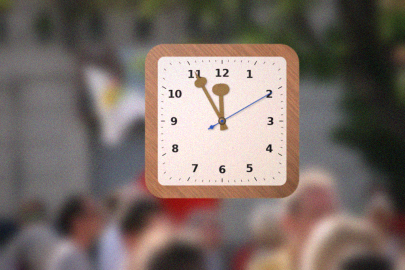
11.55.10
